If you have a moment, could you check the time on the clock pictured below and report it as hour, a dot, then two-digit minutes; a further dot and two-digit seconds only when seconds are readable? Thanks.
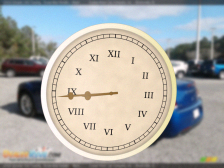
8.44
